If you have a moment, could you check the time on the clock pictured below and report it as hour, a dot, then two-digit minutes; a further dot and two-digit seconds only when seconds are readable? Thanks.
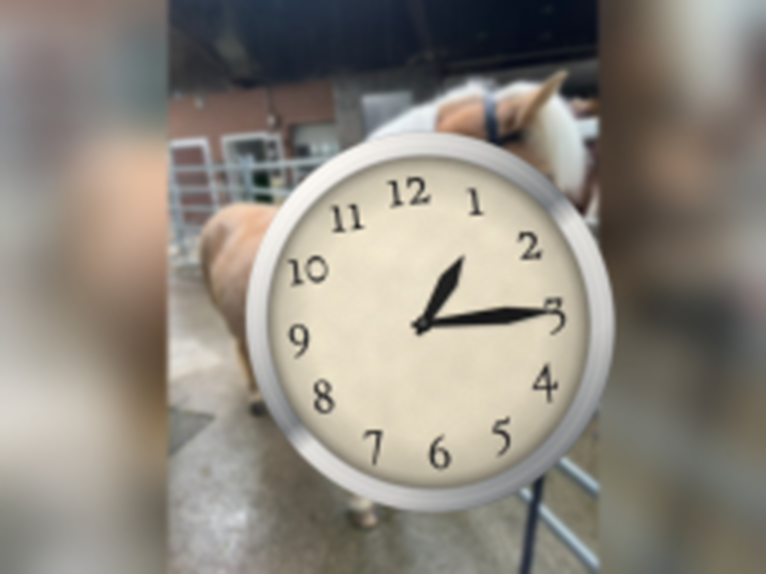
1.15
